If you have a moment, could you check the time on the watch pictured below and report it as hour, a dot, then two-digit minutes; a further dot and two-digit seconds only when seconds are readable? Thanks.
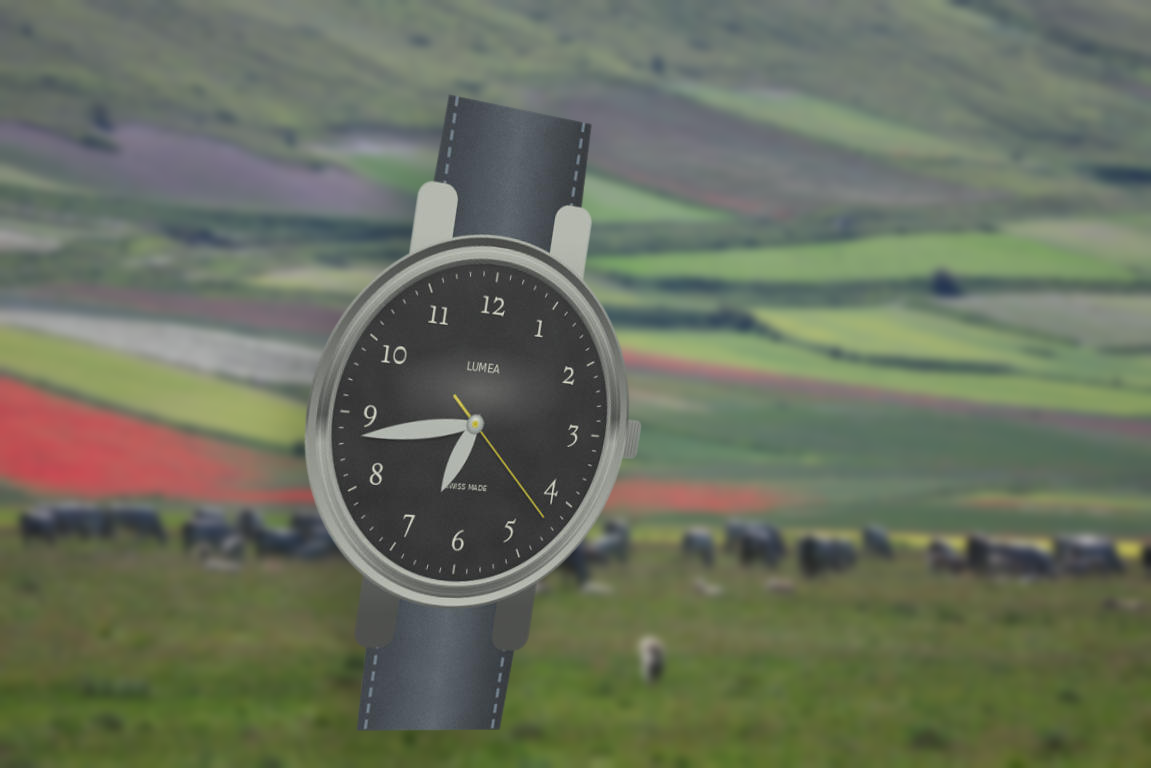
6.43.22
